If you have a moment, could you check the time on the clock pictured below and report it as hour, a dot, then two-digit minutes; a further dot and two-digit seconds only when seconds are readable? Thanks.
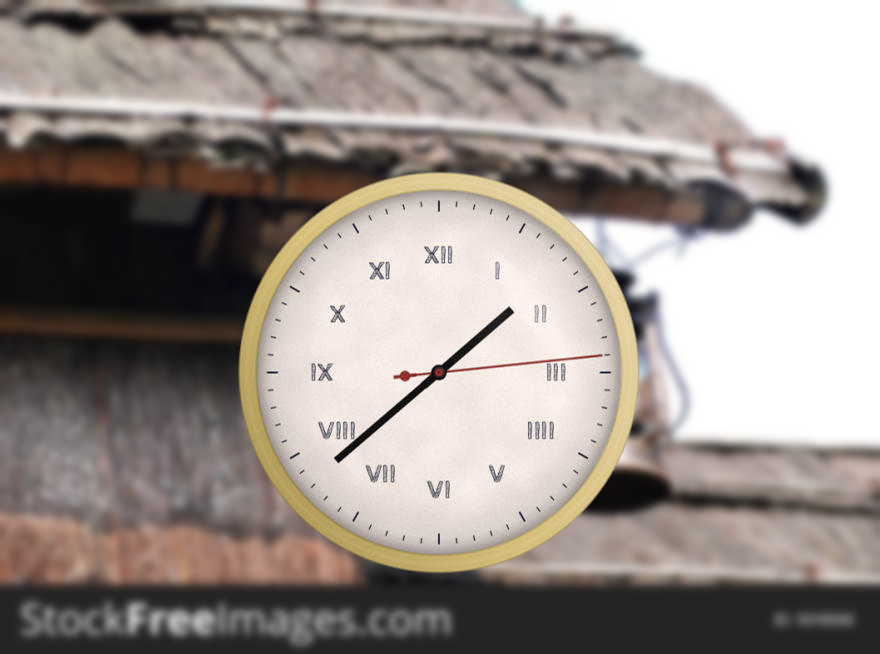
1.38.14
